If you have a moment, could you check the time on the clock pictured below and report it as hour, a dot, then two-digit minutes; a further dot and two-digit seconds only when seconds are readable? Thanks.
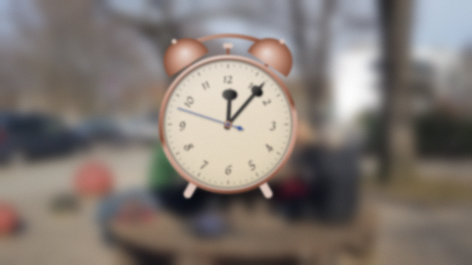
12.06.48
